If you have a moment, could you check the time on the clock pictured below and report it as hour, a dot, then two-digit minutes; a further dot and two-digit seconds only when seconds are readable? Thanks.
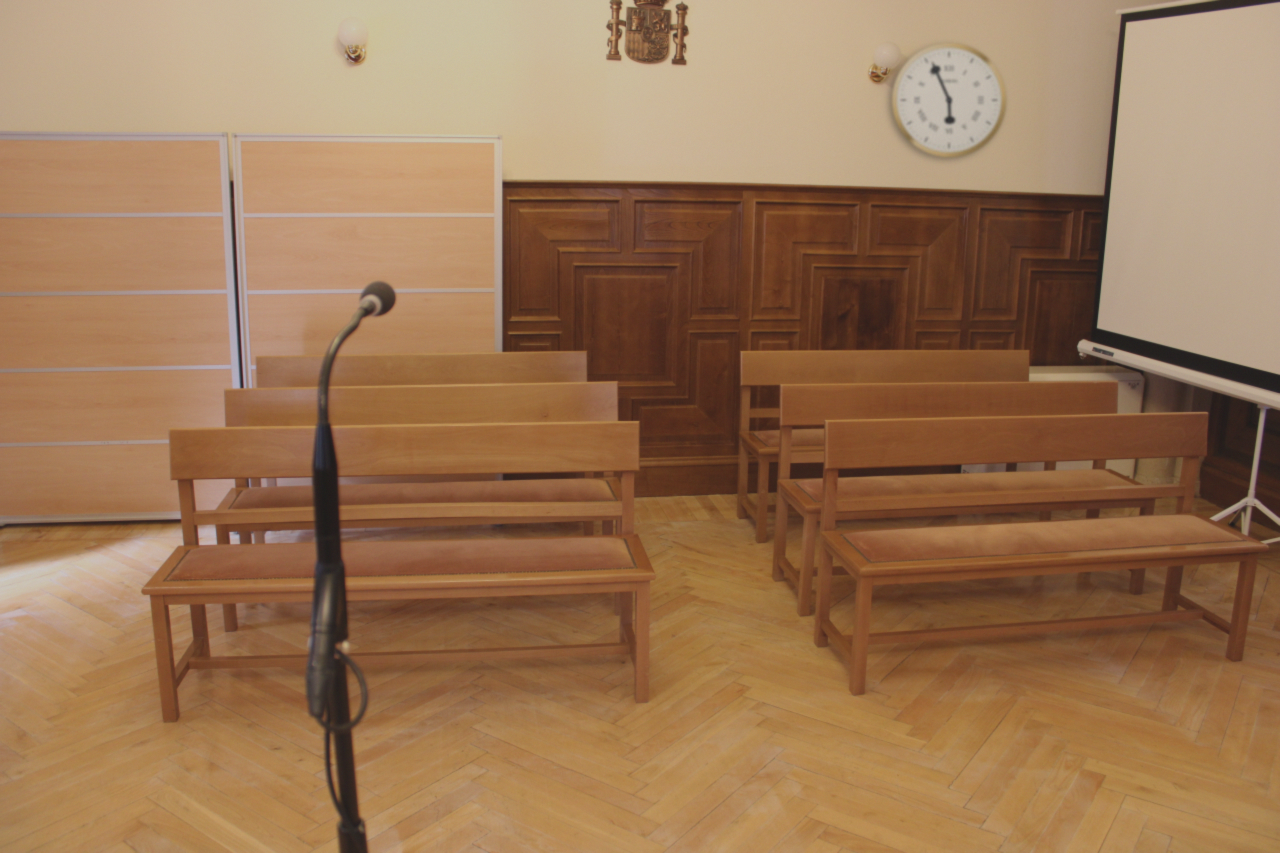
5.56
